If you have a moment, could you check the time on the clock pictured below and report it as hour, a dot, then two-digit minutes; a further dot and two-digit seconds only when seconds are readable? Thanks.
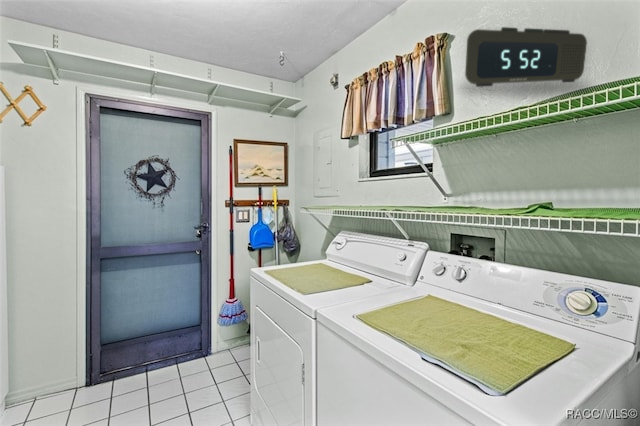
5.52
